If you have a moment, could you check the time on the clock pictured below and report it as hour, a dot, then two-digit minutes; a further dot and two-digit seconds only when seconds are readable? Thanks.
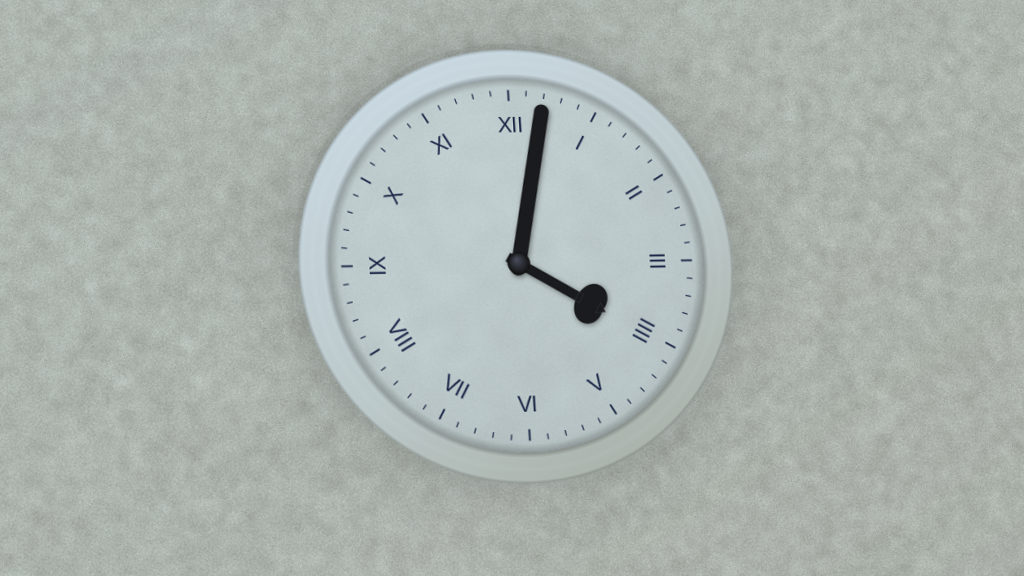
4.02
